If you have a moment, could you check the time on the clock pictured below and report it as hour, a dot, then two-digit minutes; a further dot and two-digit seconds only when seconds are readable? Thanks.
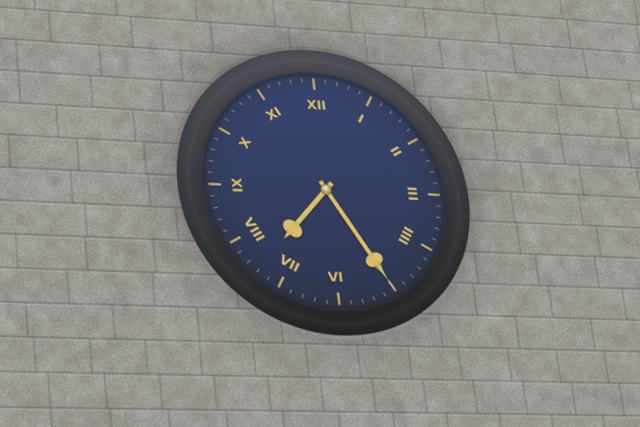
7.25
